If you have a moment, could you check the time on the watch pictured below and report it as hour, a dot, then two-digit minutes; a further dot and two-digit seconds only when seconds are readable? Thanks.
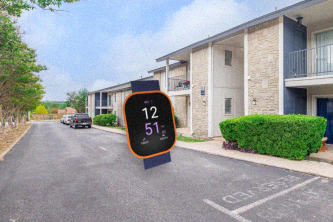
12.51
